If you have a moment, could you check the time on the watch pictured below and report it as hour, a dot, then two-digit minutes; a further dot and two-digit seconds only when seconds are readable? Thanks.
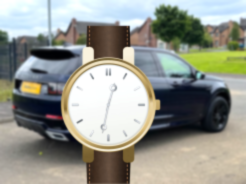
12.32
